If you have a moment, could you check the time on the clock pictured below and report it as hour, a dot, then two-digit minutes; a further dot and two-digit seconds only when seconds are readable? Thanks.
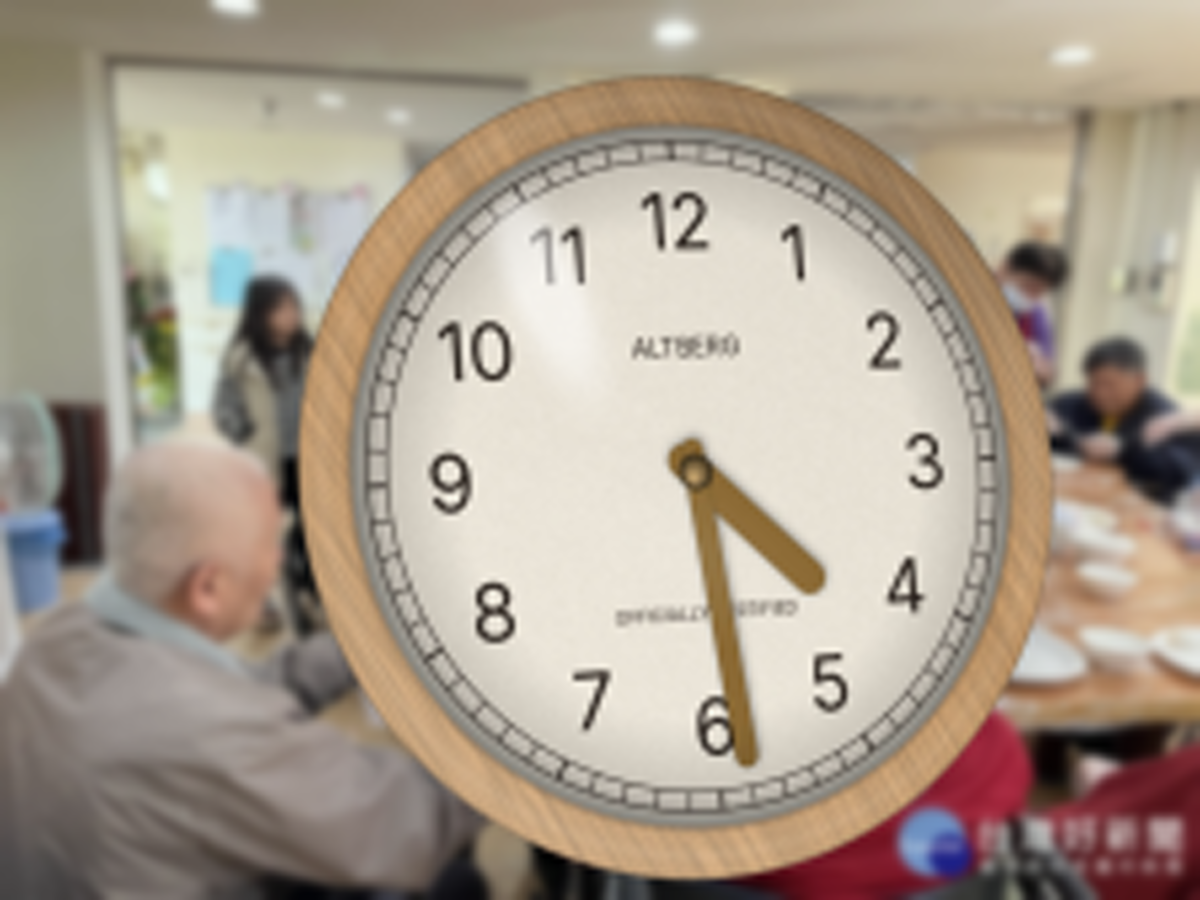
4.29
